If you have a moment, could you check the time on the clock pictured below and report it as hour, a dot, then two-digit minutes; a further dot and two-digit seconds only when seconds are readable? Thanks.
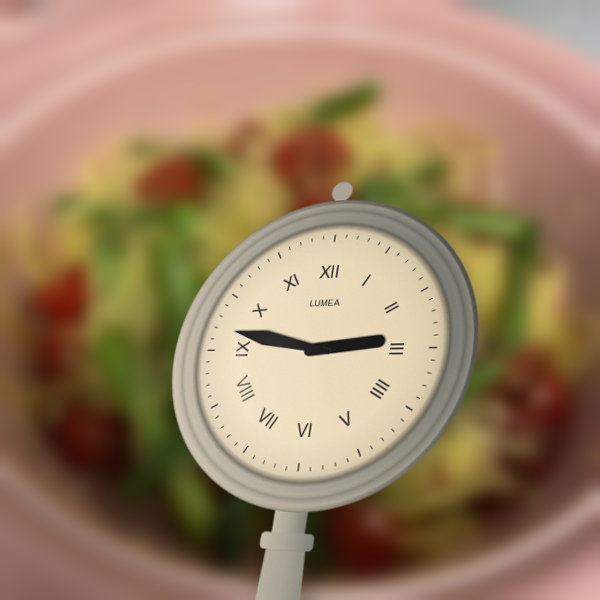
2.47
